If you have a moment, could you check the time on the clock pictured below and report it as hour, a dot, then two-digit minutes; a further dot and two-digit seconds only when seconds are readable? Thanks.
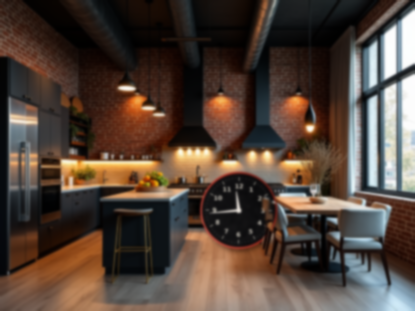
11.44
